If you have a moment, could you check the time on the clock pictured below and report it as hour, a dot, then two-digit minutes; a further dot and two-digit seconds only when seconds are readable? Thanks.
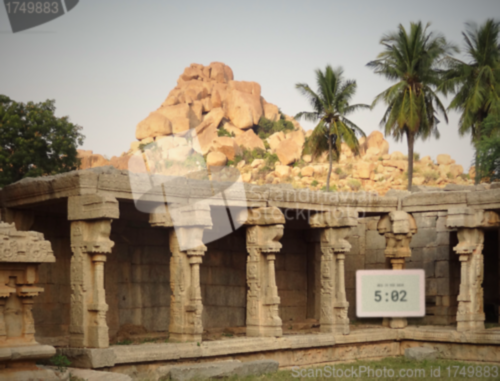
5.02
